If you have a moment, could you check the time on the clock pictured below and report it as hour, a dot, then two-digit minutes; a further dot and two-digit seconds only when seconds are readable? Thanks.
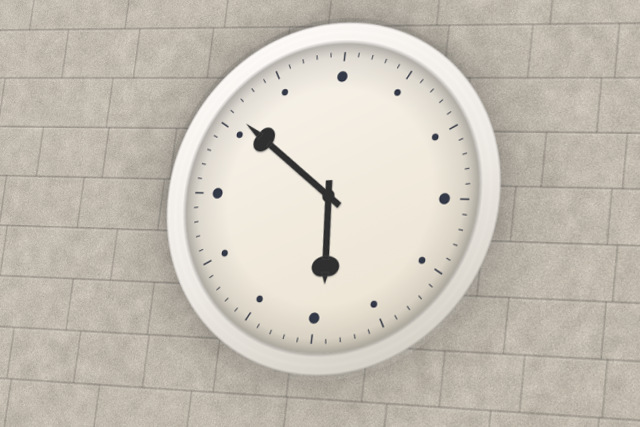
5.51
